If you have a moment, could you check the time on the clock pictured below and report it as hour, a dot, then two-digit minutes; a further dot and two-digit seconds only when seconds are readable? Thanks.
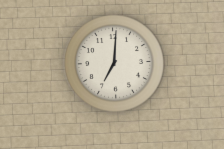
7.01
